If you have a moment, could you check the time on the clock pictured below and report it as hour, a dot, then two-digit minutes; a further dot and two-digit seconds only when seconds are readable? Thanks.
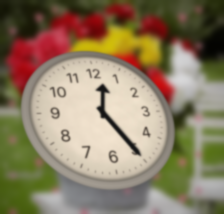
12.25
